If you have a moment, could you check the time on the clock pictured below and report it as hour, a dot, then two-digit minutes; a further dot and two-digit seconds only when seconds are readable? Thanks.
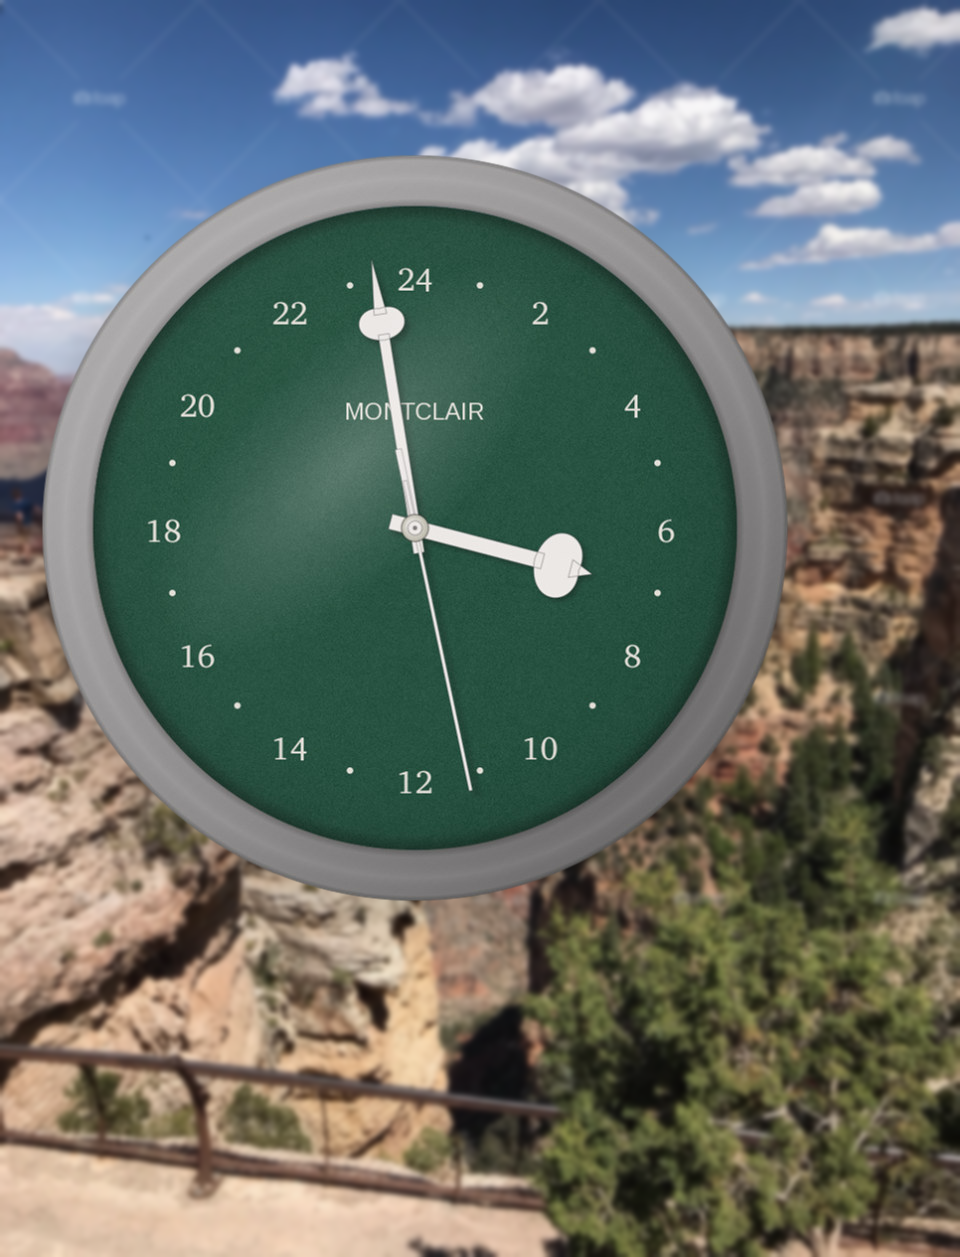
6.58.28
